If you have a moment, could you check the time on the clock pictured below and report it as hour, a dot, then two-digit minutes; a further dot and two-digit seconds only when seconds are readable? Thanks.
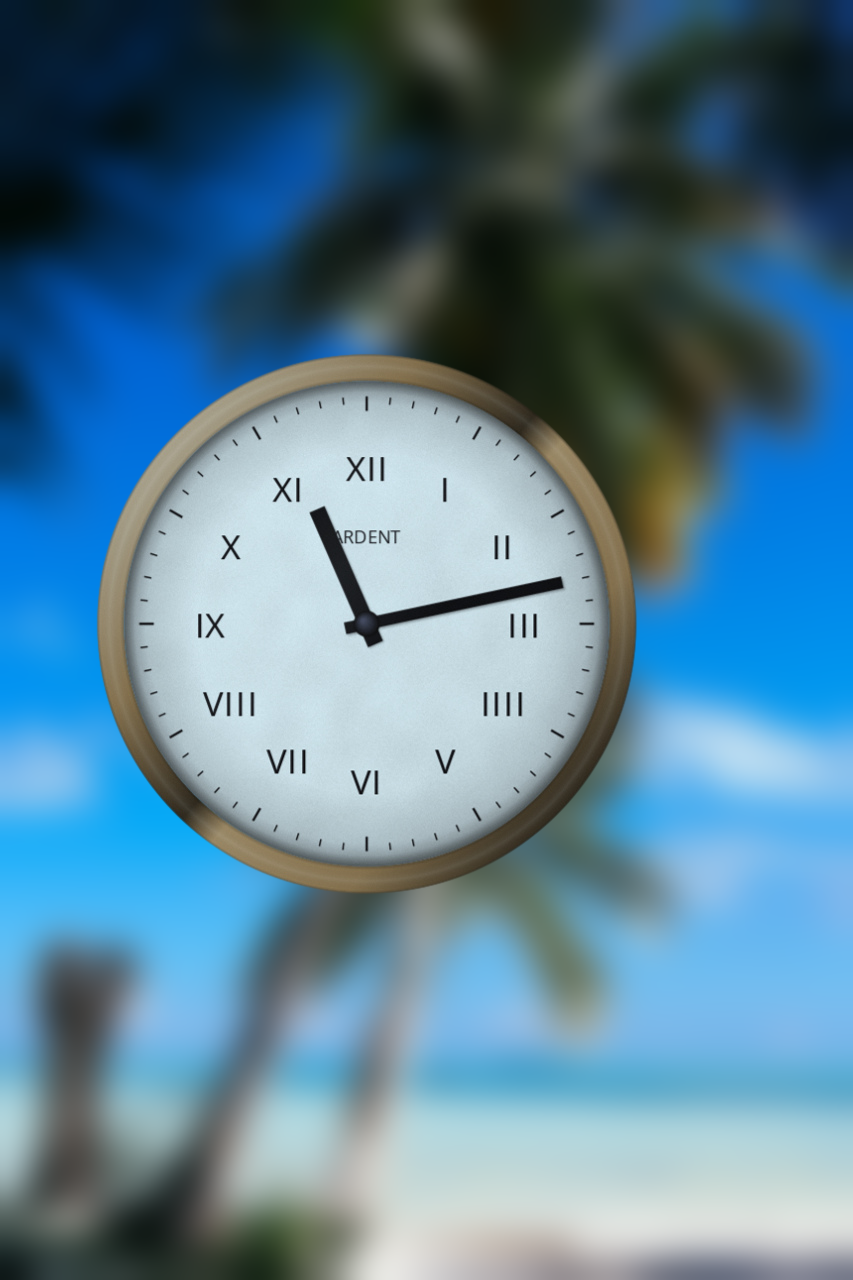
11.13
